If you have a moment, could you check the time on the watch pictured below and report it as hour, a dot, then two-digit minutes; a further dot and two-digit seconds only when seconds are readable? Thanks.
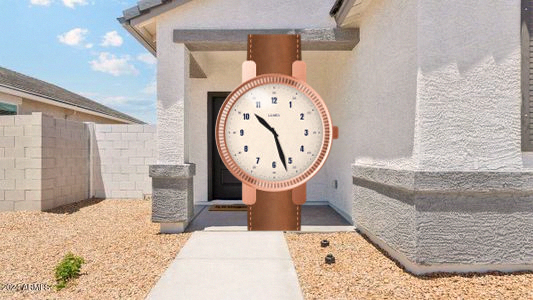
10.27
